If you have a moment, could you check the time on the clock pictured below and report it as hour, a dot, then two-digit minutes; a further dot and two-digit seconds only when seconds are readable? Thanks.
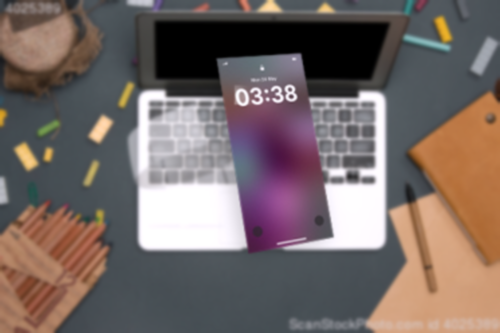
3.38
